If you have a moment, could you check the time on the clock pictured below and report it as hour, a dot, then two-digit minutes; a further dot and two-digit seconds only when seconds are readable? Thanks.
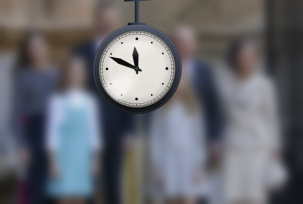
11.49
